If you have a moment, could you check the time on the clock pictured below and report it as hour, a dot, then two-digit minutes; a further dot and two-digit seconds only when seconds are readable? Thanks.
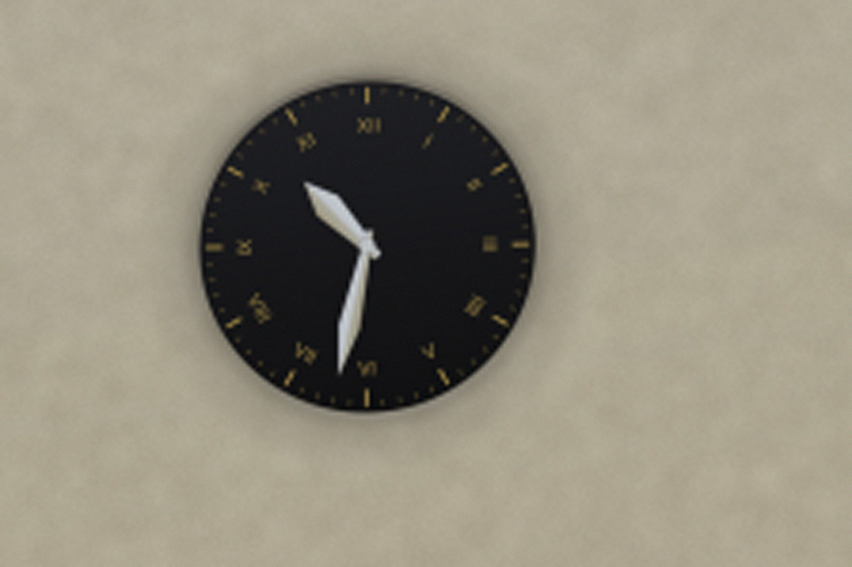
10.32
